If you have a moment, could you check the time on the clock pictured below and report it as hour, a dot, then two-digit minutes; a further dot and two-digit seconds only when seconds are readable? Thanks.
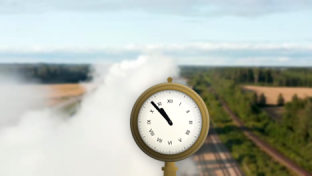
10.53
